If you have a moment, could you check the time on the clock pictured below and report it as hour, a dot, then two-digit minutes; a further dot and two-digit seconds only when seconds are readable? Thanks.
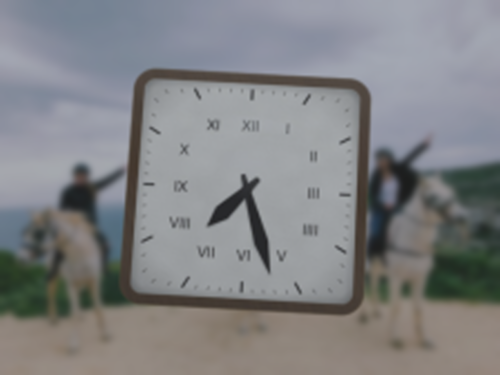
7.27
